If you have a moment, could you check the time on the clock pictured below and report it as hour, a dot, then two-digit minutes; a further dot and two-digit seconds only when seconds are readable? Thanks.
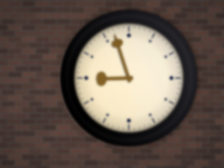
8.57
